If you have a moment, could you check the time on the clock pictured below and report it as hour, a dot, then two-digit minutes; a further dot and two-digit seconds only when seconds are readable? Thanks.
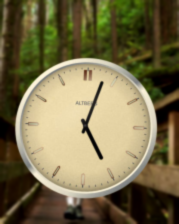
5.03
